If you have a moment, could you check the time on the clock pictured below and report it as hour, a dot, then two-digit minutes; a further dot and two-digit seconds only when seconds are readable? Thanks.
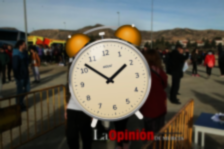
1.52
